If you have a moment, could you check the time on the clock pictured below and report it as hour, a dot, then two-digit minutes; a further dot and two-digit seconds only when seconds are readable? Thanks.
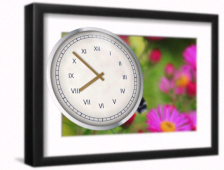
7.52
